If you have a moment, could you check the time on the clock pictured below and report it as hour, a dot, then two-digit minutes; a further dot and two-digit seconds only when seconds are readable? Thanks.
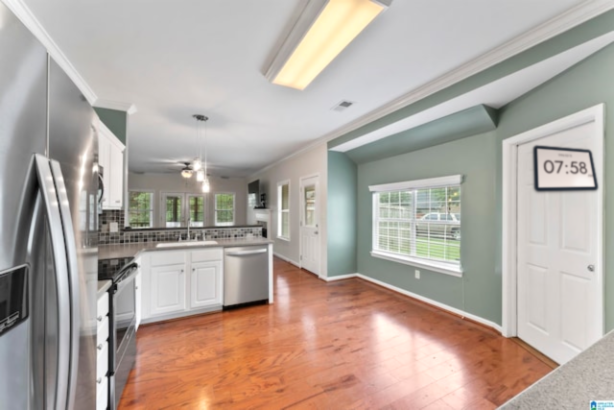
7.58
